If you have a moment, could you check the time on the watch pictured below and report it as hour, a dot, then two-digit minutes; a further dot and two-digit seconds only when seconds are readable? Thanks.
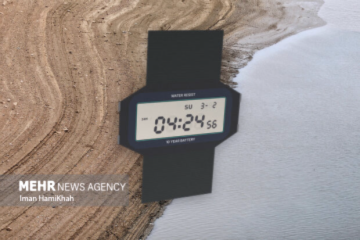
4.24
